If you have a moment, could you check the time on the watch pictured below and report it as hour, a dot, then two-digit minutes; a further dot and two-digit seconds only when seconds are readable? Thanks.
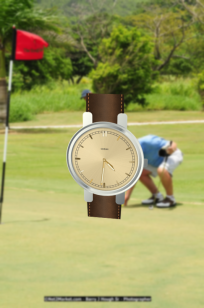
4.31
